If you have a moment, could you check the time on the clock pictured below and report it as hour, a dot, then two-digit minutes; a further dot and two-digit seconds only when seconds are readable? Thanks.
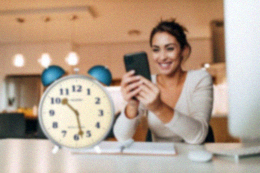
10.28
